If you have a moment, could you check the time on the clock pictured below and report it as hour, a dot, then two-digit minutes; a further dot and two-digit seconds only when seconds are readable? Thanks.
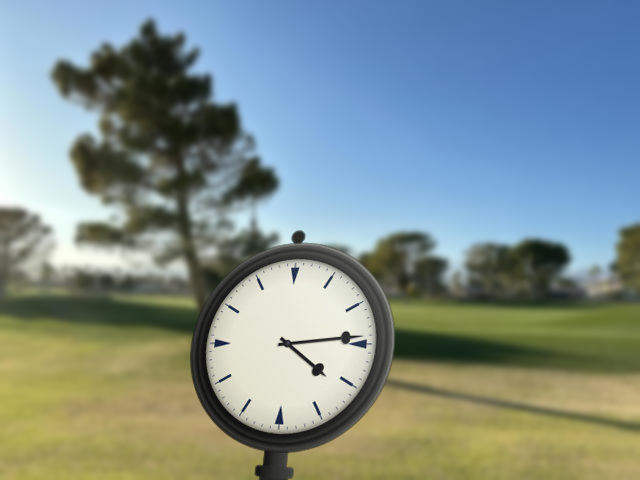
4.14
